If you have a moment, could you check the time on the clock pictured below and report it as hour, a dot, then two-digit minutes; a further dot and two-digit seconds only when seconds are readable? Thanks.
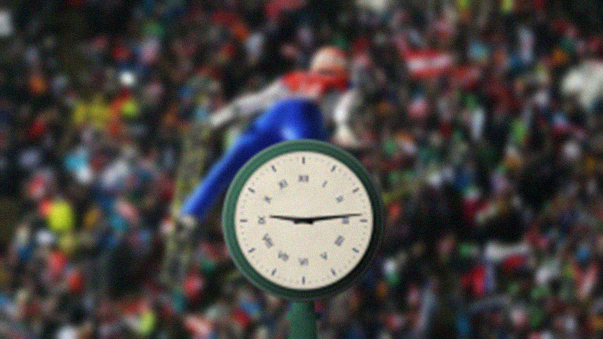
9.14
